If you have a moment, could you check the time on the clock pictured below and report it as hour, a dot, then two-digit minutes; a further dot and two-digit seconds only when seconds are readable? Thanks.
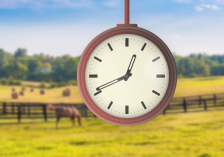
12.41
